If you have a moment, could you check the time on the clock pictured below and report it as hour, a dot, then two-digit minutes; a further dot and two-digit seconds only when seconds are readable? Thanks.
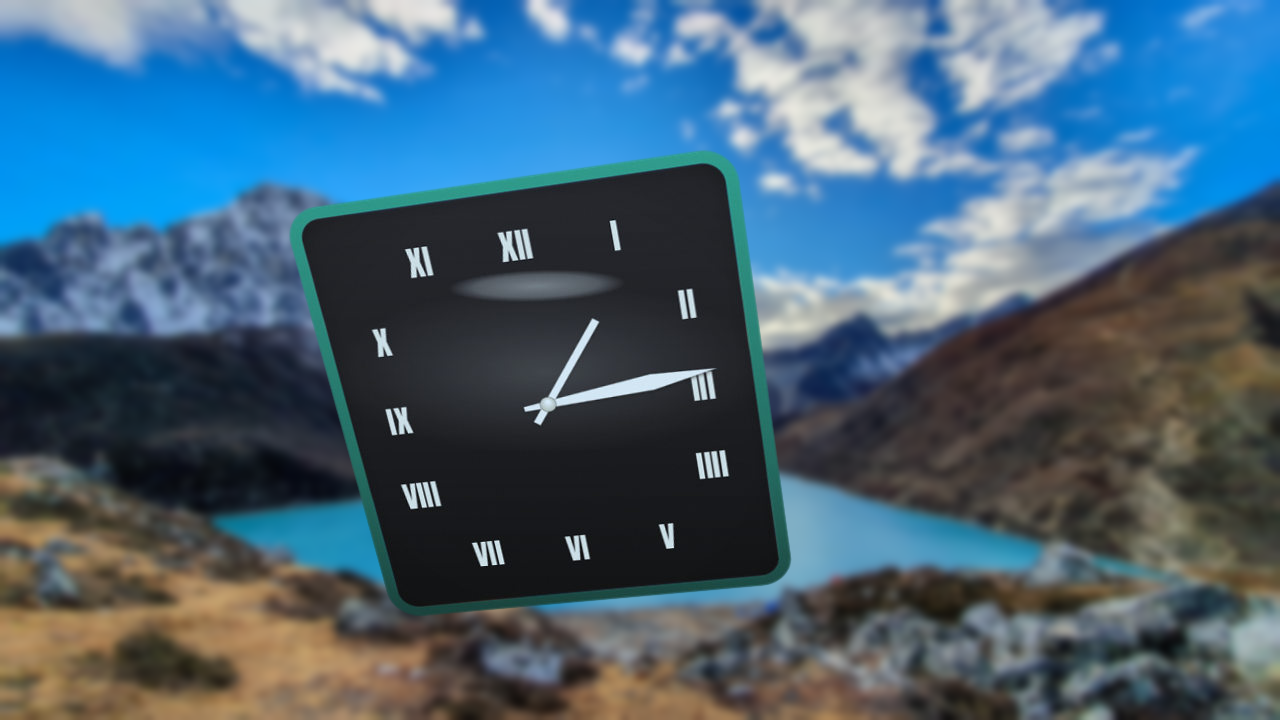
1.14
